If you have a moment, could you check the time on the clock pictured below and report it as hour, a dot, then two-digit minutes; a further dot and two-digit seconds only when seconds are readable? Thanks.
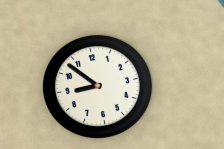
8.53
